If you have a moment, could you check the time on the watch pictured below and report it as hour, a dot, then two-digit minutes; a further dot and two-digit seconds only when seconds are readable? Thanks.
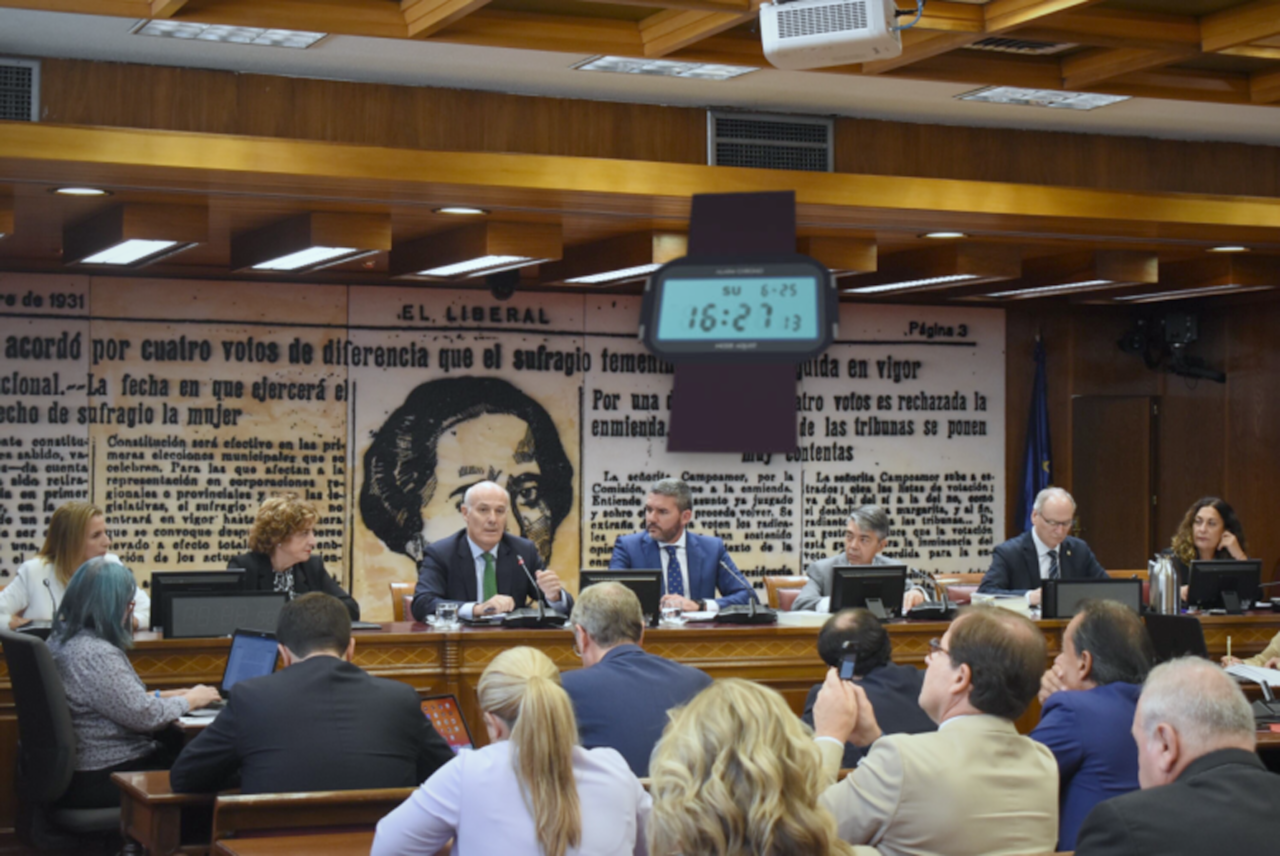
16.27.13
